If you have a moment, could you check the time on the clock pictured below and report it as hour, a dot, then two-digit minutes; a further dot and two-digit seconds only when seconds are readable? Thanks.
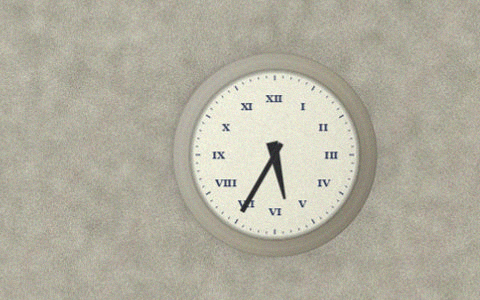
5.35
